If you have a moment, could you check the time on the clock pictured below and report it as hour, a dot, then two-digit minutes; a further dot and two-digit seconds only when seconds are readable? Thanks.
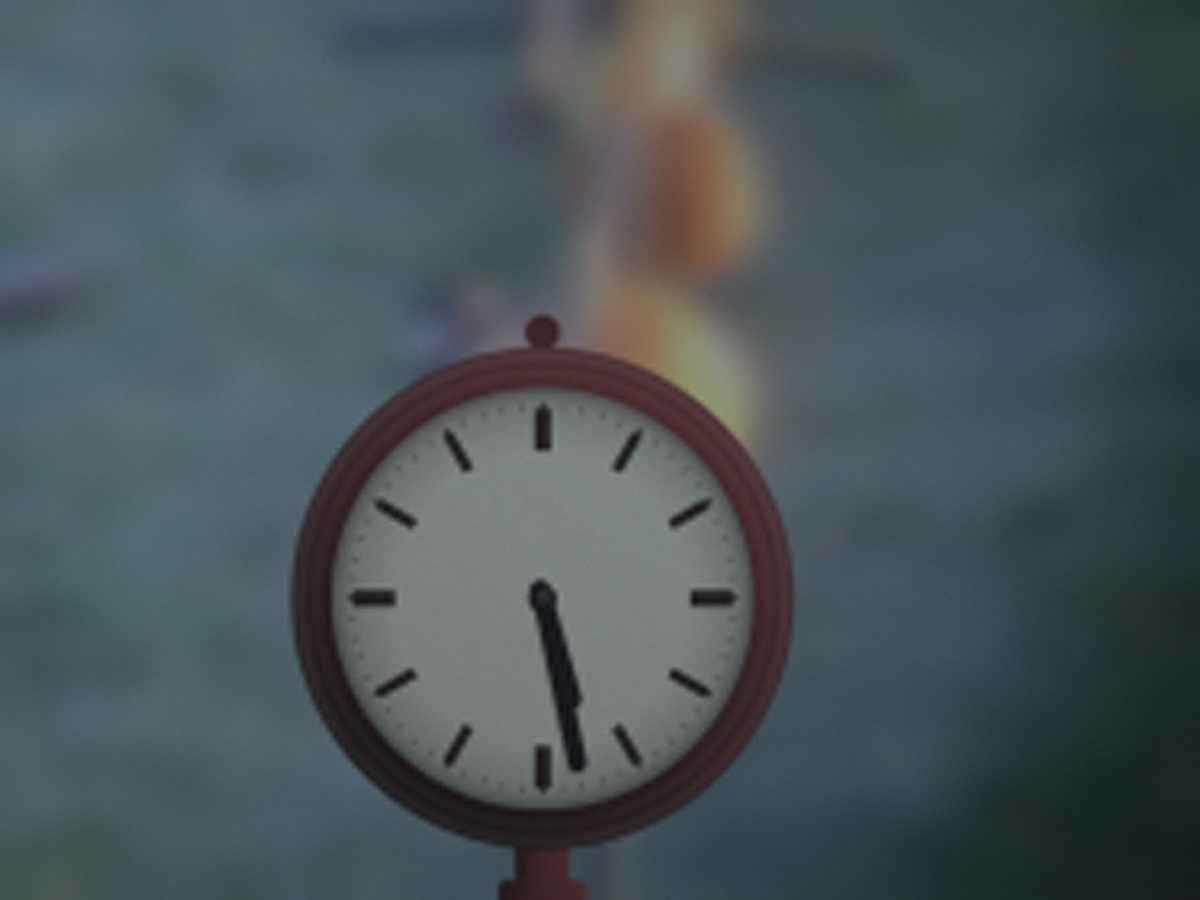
5.28
